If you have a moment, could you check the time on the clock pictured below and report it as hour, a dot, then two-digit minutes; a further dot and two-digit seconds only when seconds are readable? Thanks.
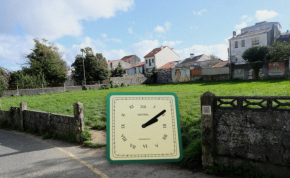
2.09
